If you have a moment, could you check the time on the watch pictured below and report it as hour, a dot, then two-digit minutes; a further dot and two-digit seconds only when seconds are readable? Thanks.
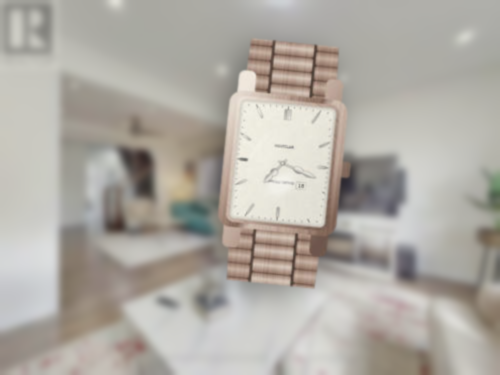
7.18
